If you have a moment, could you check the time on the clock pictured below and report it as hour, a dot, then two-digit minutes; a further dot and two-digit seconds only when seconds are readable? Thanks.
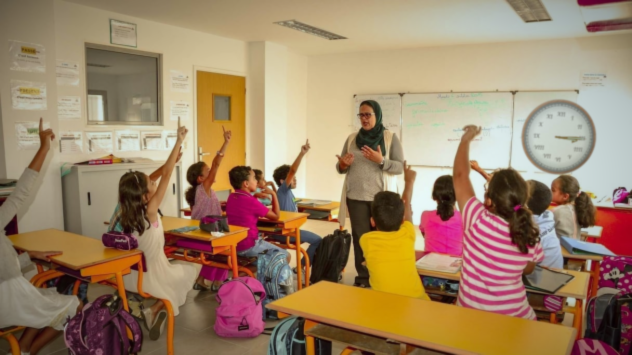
3.15
